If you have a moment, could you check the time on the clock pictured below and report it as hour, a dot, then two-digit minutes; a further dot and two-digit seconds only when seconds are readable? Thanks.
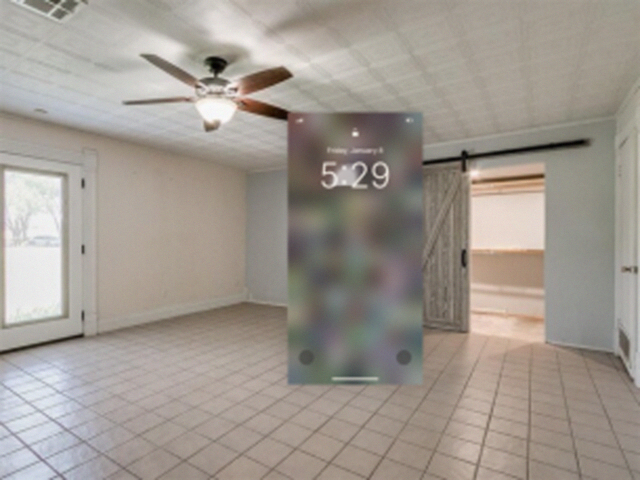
5.29
